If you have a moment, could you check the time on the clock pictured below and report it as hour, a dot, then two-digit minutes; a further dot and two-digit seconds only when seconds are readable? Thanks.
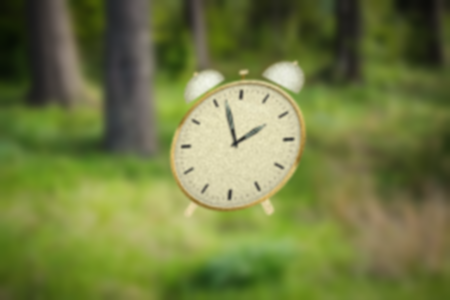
1.57
